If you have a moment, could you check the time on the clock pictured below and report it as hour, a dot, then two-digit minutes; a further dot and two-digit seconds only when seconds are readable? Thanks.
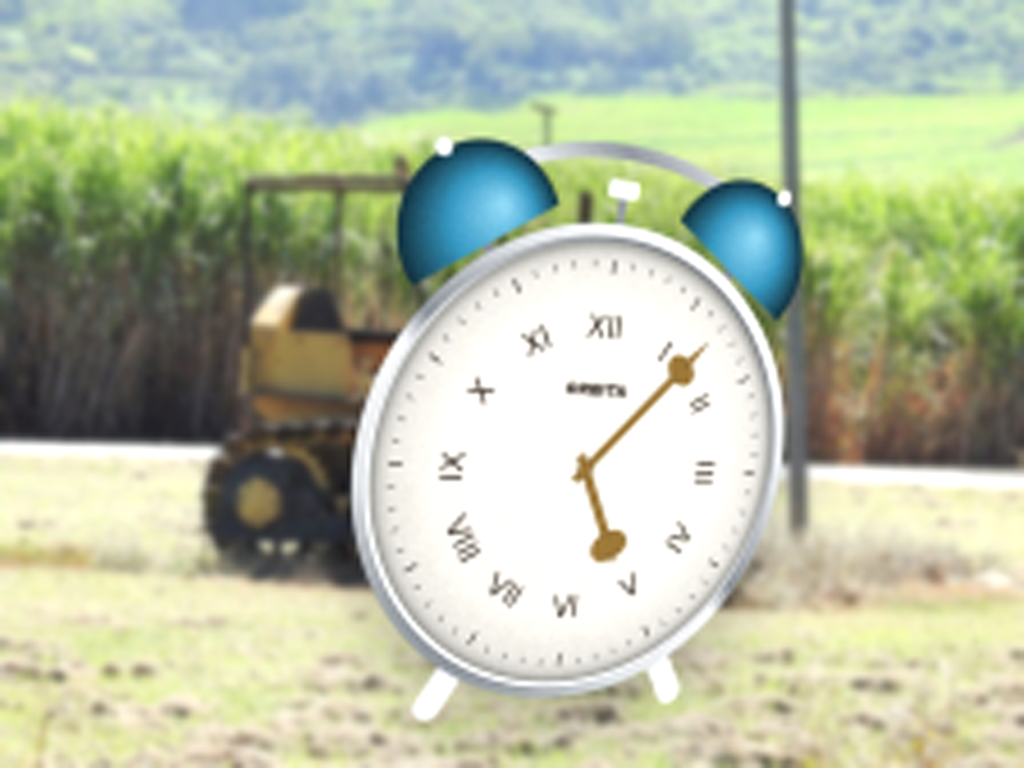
5.07
